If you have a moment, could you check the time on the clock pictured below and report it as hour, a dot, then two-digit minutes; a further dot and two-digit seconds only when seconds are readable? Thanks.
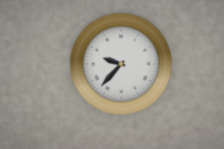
9.37
